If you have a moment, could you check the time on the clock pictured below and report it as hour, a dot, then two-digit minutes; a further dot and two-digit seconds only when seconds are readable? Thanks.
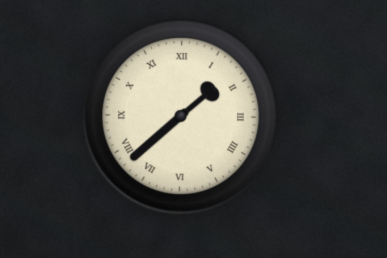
1.38
